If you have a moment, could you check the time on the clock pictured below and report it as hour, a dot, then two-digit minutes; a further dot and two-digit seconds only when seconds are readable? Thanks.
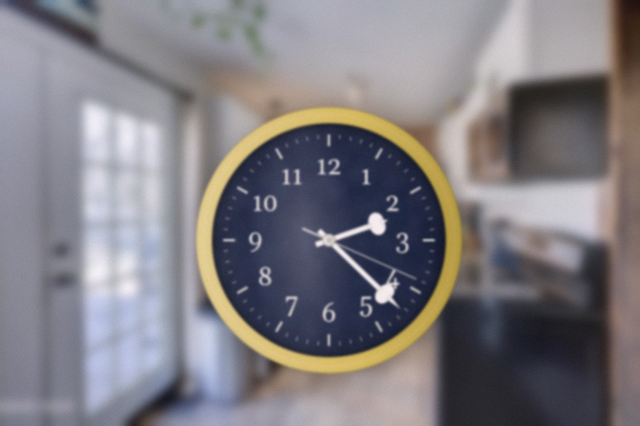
2.22.19
